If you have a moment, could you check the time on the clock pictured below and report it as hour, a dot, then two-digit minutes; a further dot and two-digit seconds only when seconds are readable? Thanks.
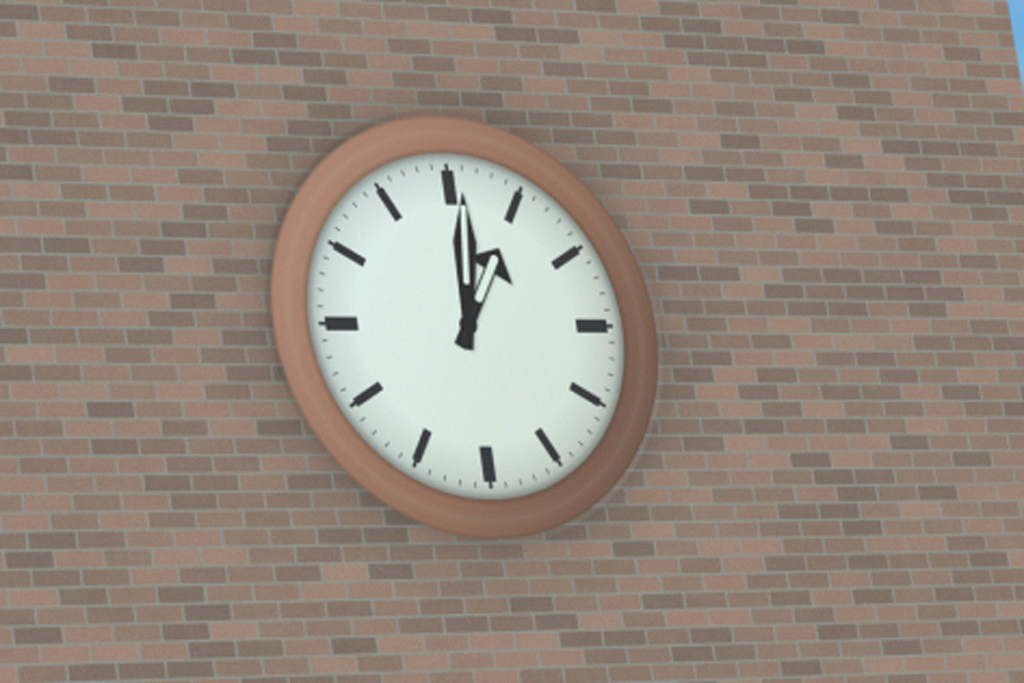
1.01
